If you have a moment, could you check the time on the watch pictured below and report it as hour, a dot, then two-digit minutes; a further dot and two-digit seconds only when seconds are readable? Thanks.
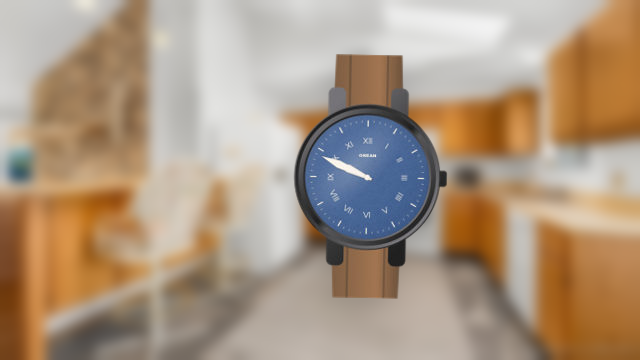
9.49
